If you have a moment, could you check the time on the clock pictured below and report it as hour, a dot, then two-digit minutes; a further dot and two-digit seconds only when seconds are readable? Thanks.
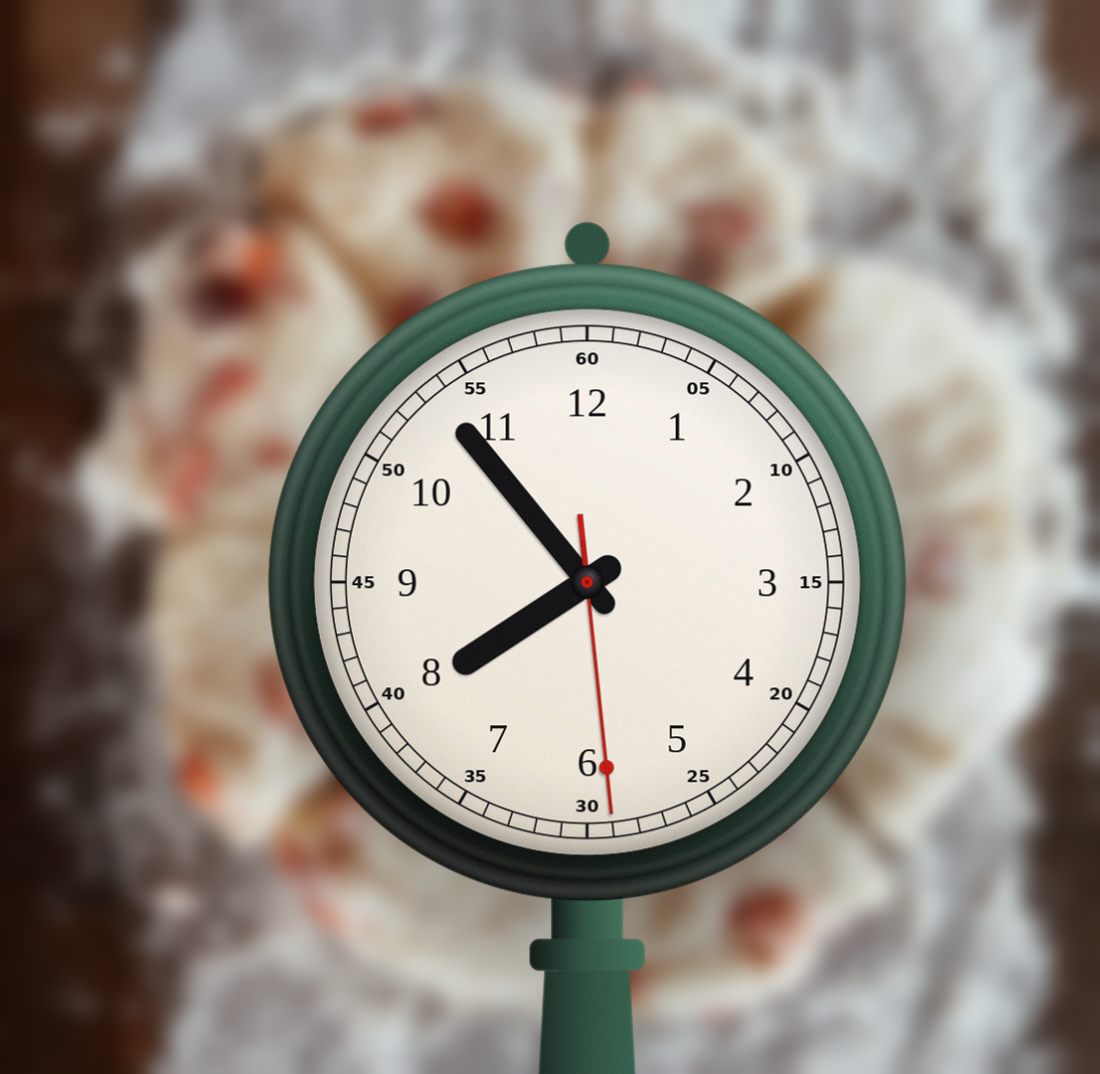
7.53.29
